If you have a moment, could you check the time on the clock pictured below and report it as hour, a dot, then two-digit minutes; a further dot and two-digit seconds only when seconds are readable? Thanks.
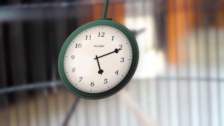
5.11
